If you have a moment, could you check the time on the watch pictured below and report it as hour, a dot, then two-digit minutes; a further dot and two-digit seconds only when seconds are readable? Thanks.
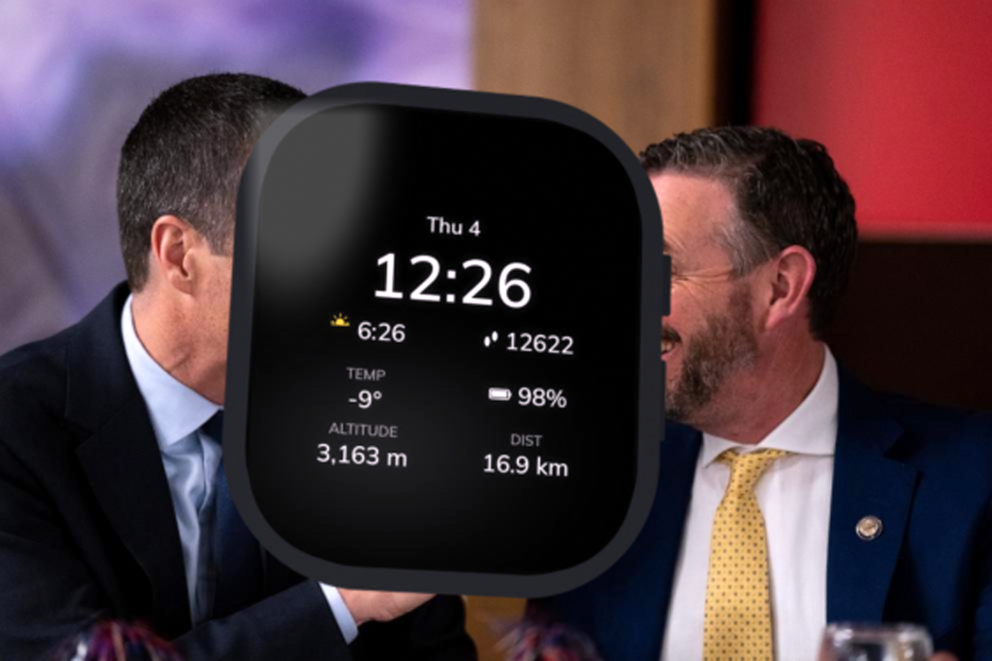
12.26
